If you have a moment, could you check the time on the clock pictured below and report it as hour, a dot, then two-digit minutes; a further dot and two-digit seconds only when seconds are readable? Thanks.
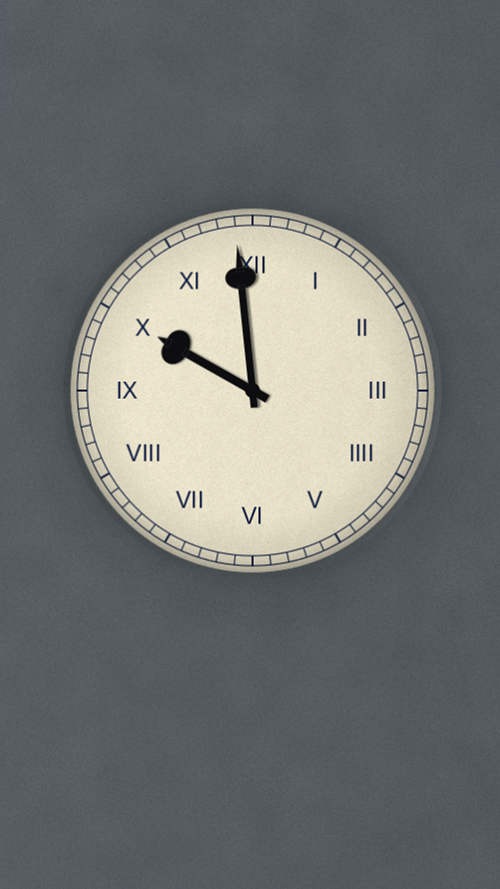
9.59
